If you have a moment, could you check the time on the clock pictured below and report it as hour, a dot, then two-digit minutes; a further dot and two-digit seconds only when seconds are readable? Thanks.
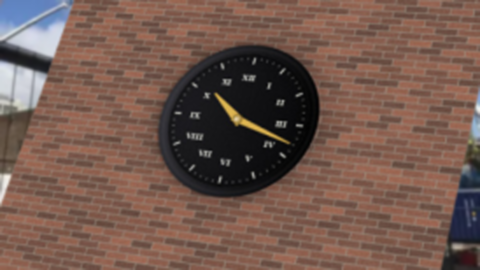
10.18
